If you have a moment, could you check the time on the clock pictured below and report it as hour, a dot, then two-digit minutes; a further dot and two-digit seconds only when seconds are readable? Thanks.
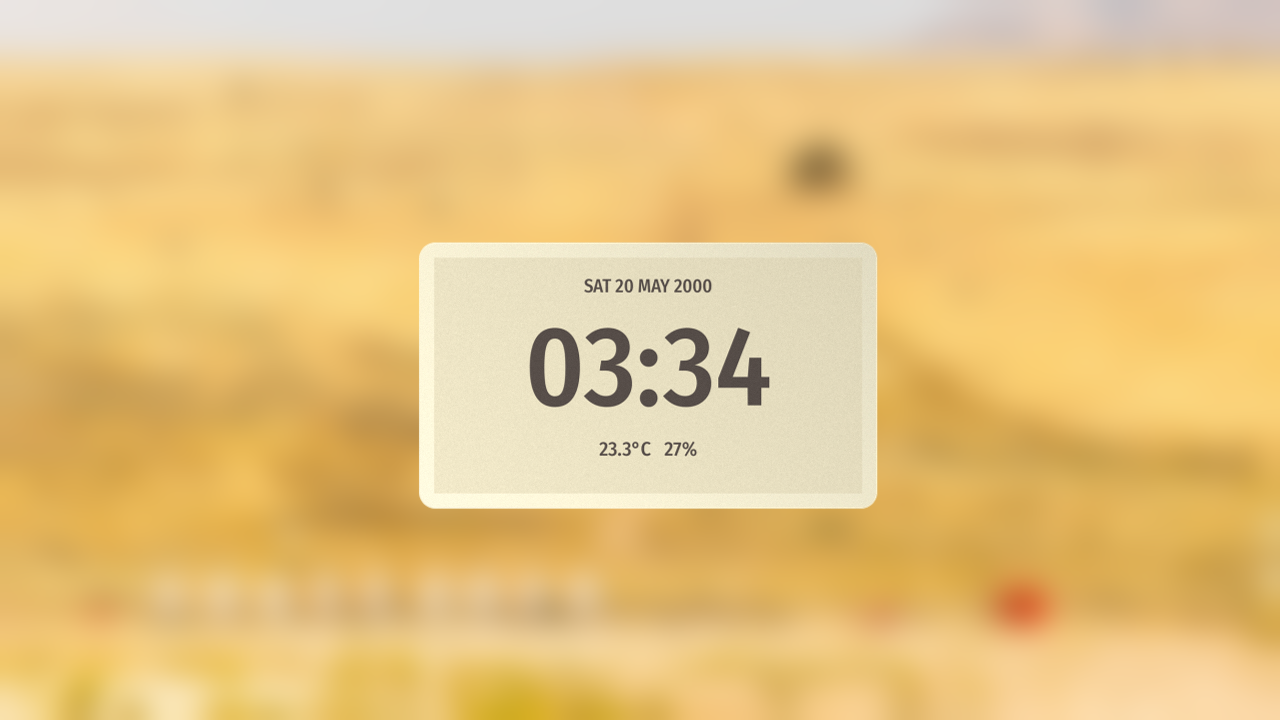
3.34
